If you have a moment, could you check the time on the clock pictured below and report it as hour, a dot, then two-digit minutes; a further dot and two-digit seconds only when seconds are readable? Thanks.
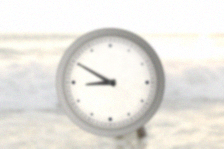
8.50
